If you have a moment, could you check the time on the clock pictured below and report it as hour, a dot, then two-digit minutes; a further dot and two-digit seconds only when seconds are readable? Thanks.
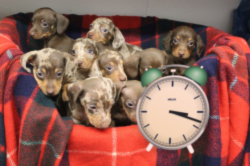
3.18
